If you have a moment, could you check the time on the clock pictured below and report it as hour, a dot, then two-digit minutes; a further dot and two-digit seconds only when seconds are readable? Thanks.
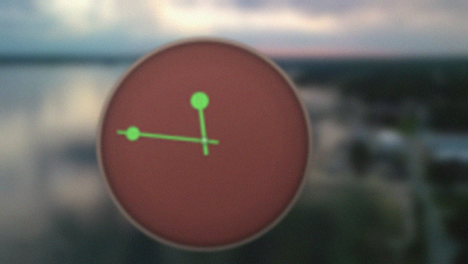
11.46
